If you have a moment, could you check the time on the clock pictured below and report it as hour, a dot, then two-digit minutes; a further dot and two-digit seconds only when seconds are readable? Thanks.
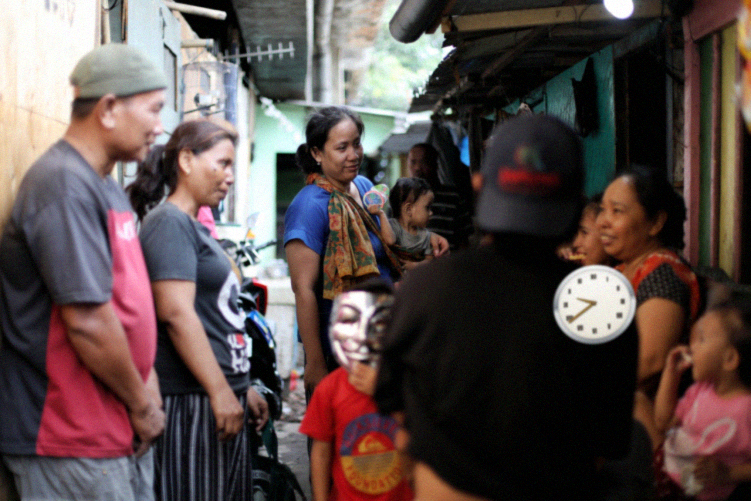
9.39
